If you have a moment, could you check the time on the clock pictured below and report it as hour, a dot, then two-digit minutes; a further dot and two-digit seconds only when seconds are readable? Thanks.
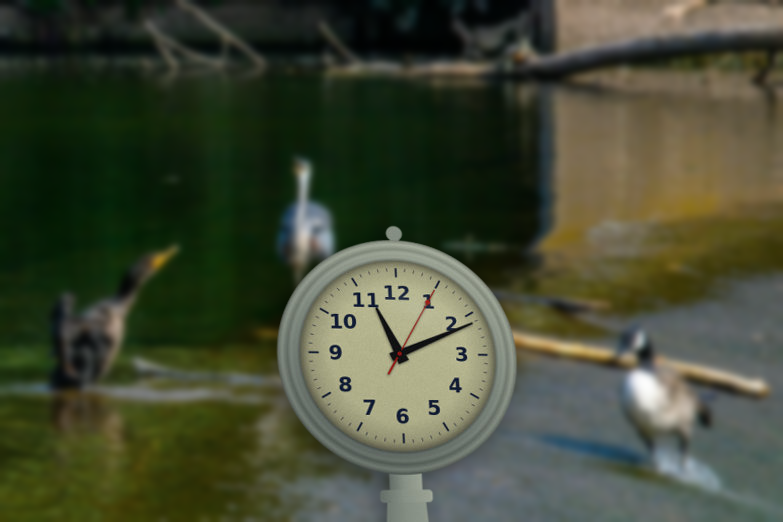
11.11.05
